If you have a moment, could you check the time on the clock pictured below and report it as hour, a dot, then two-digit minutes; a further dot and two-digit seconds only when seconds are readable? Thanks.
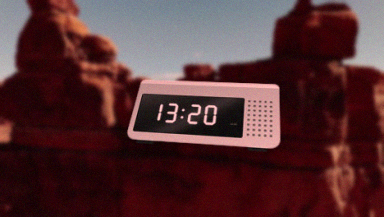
13.20
